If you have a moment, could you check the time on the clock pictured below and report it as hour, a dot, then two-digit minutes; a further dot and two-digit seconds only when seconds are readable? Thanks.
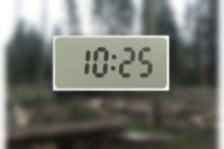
10.25
